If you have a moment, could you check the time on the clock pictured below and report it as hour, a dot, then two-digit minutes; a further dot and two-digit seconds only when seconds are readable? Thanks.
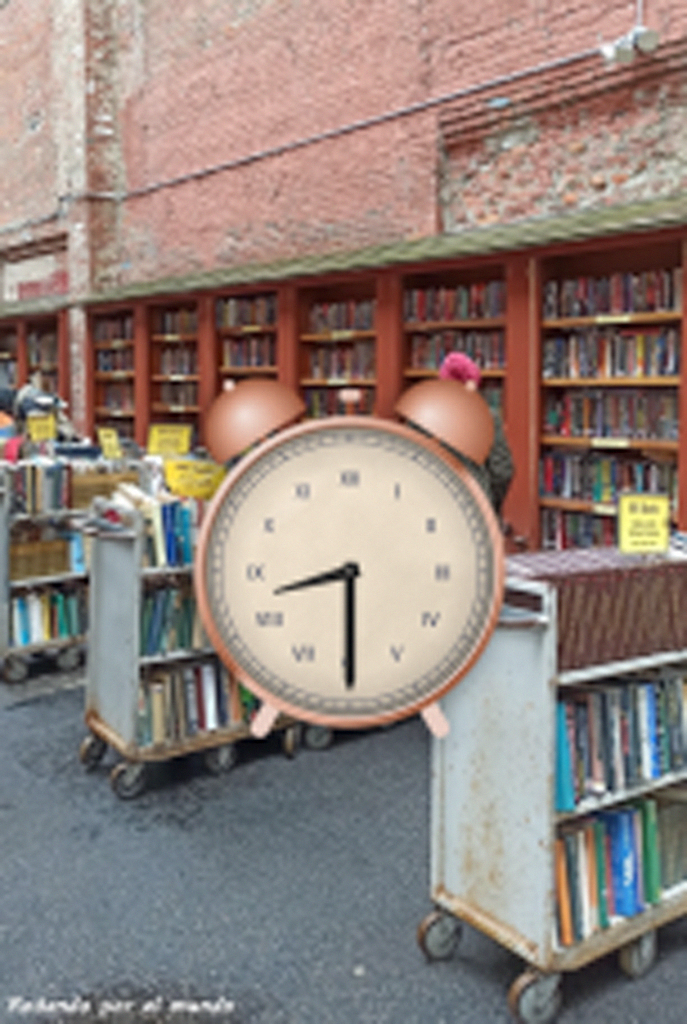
8.30
